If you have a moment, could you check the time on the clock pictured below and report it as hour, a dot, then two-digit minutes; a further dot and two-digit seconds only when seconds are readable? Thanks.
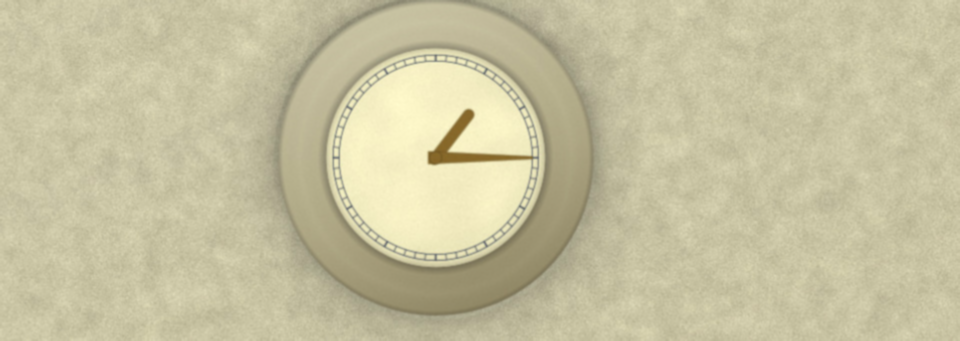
1.15
